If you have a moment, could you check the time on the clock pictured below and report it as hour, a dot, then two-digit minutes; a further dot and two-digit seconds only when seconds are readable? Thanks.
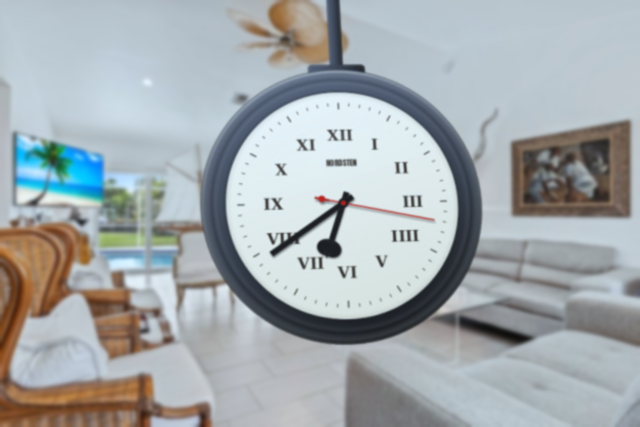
6.39.17
